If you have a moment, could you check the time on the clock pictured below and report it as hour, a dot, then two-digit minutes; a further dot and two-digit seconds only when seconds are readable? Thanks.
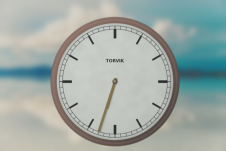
6.33
